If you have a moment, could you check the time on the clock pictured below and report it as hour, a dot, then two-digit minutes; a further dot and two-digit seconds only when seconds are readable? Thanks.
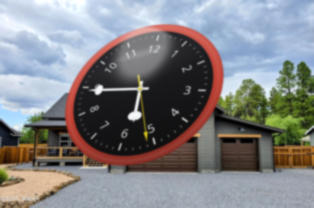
5.44.26
